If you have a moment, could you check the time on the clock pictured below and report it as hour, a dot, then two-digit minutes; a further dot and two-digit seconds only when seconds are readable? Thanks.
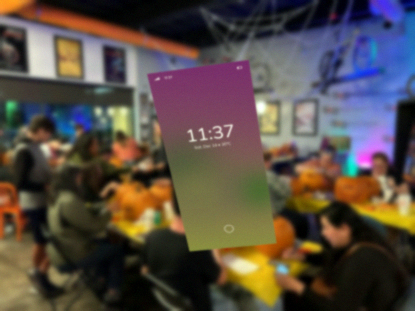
11.37
